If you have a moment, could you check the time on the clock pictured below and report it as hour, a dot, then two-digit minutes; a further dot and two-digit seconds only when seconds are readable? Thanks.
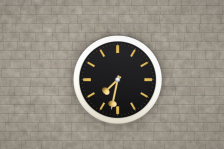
7.32
